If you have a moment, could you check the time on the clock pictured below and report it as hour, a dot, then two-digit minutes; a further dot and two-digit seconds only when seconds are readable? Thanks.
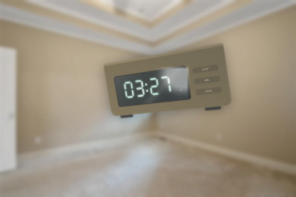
3.27
